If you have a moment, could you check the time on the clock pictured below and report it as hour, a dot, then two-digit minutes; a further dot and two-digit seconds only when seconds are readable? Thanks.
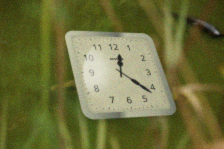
12.22
